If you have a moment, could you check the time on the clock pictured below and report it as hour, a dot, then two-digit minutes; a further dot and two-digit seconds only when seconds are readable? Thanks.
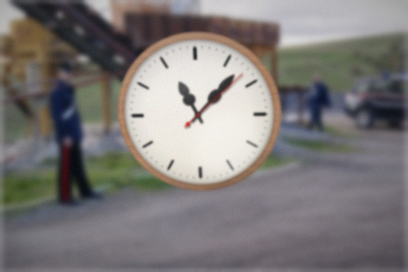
11.07.08
